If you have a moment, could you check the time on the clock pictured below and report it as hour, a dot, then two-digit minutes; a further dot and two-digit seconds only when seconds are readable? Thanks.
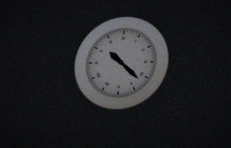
10.22
